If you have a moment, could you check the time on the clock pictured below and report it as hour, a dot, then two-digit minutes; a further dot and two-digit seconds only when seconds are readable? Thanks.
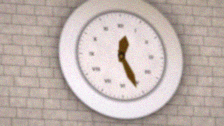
12.26
